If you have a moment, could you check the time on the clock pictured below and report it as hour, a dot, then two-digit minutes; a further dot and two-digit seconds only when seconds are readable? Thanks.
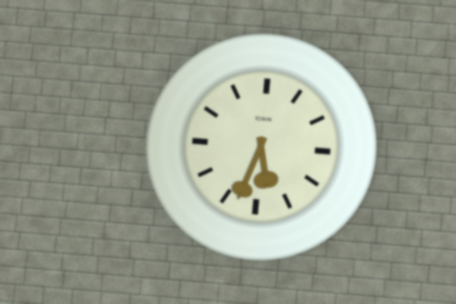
5.33
